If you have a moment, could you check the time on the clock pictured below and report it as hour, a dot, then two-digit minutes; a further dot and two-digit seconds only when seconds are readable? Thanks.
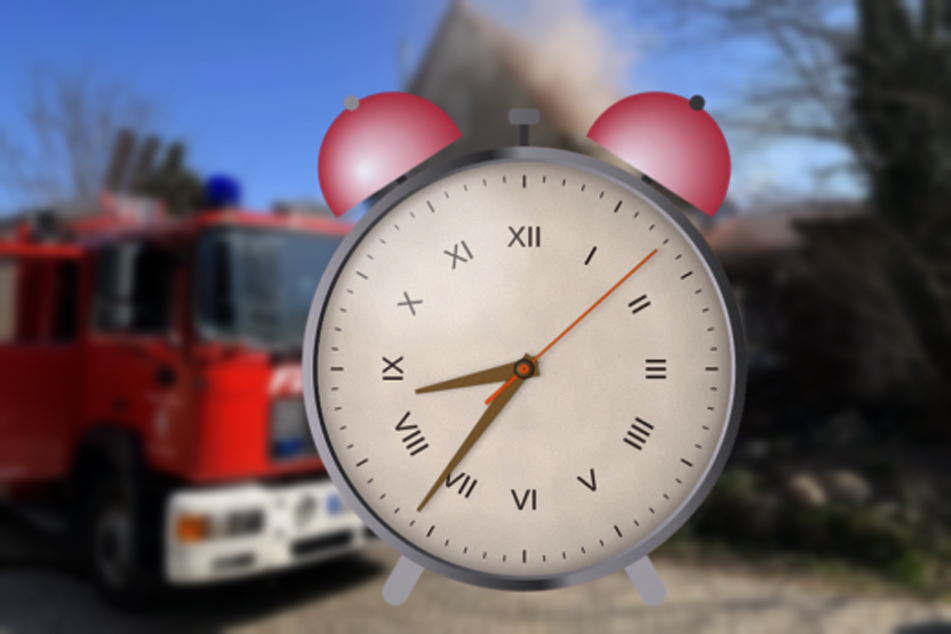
8.36.08
